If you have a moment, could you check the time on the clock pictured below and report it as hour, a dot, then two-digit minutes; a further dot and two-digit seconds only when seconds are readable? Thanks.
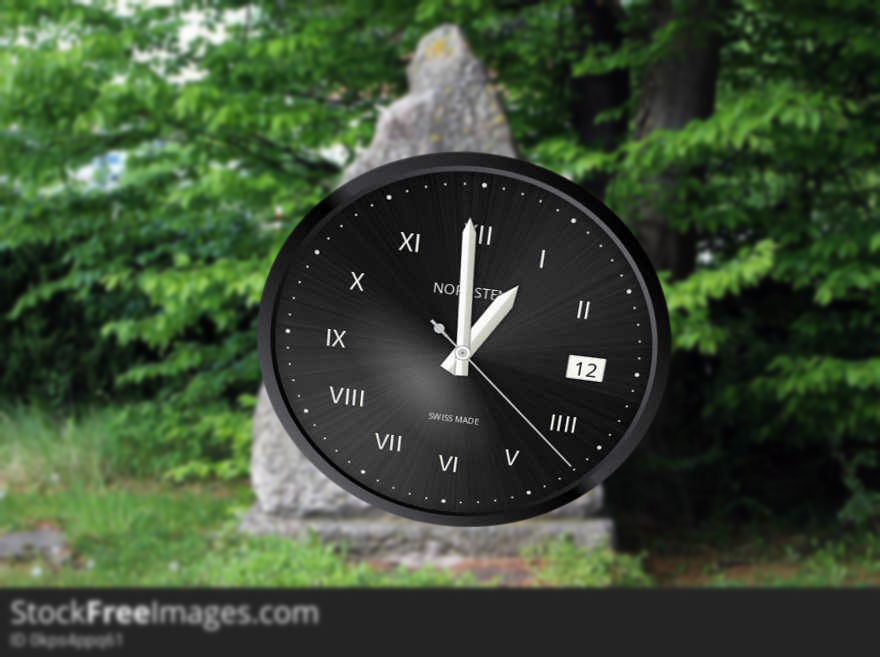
12.59.22
